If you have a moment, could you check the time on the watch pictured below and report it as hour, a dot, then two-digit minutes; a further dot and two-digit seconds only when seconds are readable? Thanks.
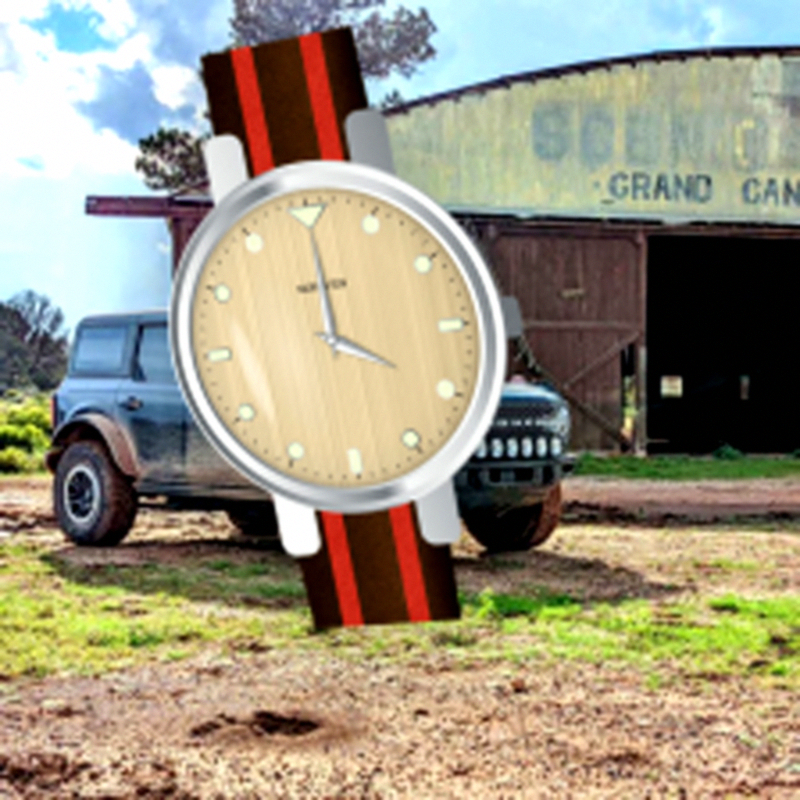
4.00
